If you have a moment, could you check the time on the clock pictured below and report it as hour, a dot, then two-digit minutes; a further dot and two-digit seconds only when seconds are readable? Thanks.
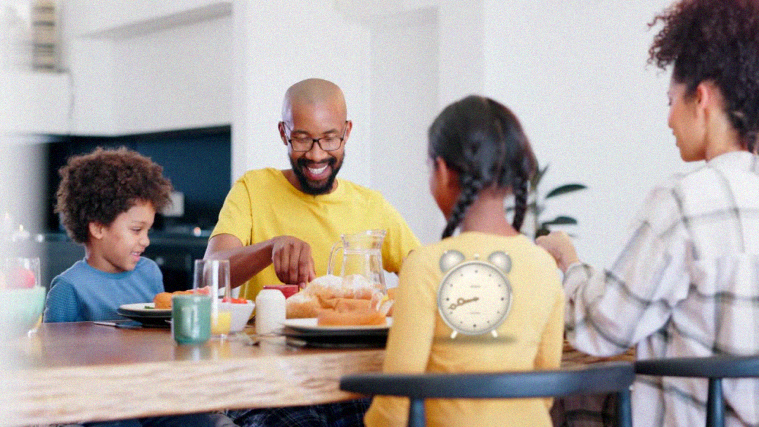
8.42
